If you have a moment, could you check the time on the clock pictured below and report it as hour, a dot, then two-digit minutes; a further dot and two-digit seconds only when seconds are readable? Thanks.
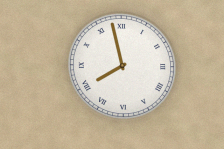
7.58
